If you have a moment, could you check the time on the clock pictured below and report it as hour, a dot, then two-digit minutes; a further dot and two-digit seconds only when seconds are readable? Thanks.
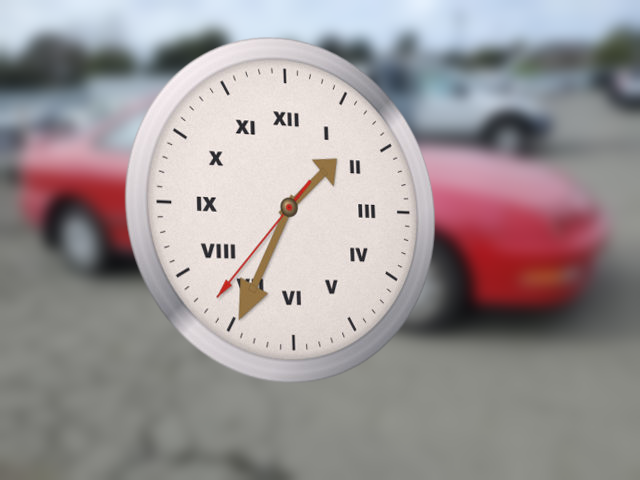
1.34.37
